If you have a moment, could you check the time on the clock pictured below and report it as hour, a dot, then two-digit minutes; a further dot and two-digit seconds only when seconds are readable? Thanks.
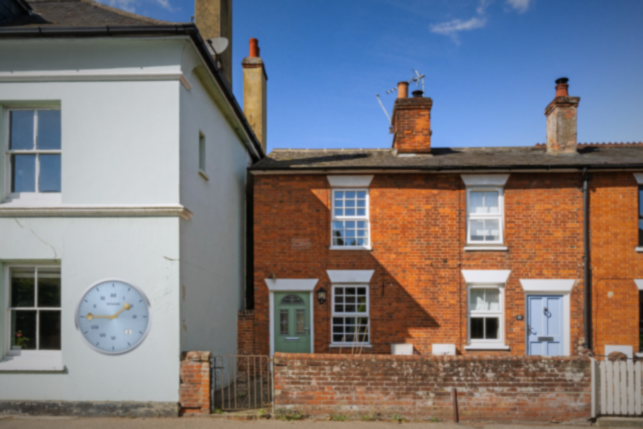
1.45
